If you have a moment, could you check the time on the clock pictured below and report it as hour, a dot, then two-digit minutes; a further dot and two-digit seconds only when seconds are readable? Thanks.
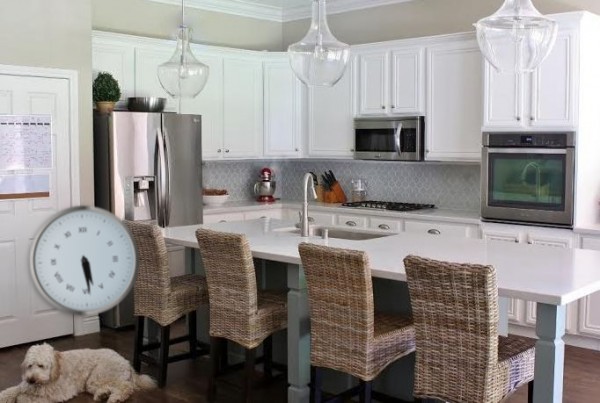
5.29
